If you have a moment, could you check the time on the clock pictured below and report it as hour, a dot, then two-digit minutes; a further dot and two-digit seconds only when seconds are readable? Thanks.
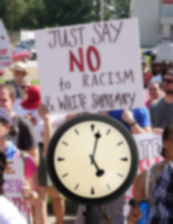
5.02
